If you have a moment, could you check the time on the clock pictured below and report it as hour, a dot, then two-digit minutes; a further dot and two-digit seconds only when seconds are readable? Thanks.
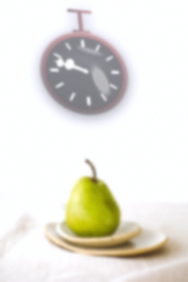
9.48
